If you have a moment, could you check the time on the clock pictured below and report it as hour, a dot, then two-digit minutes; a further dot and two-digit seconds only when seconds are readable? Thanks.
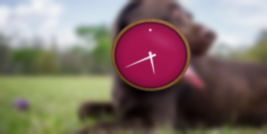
5.41
